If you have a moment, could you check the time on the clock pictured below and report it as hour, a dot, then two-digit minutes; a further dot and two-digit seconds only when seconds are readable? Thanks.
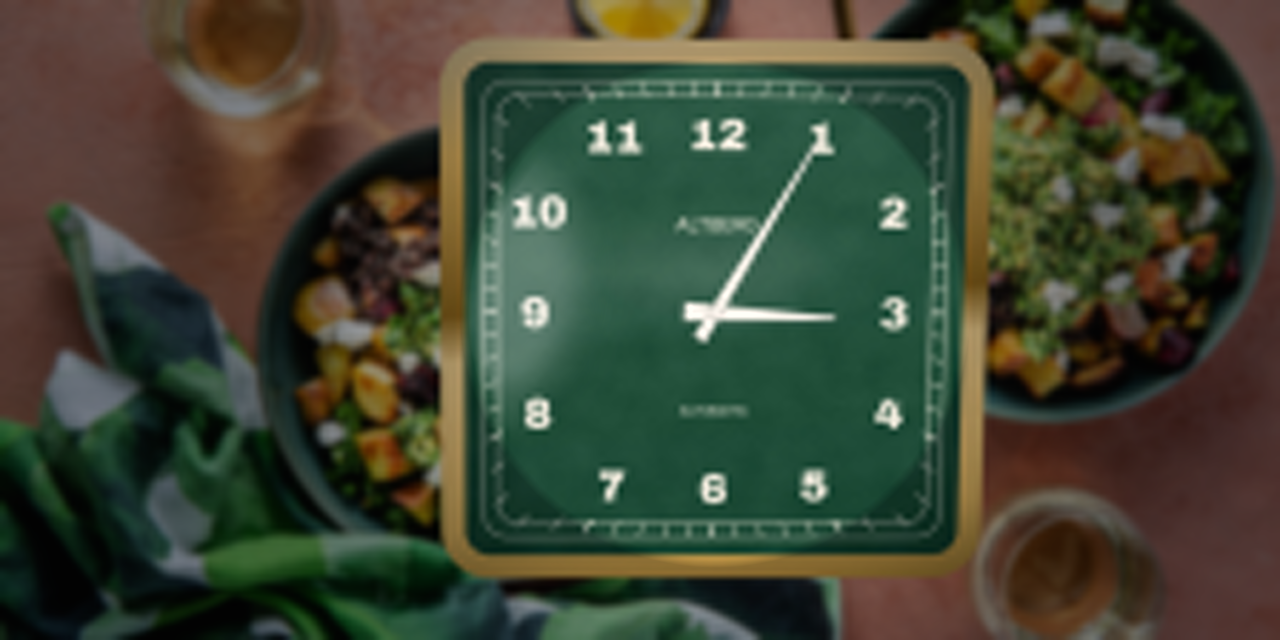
3.05
